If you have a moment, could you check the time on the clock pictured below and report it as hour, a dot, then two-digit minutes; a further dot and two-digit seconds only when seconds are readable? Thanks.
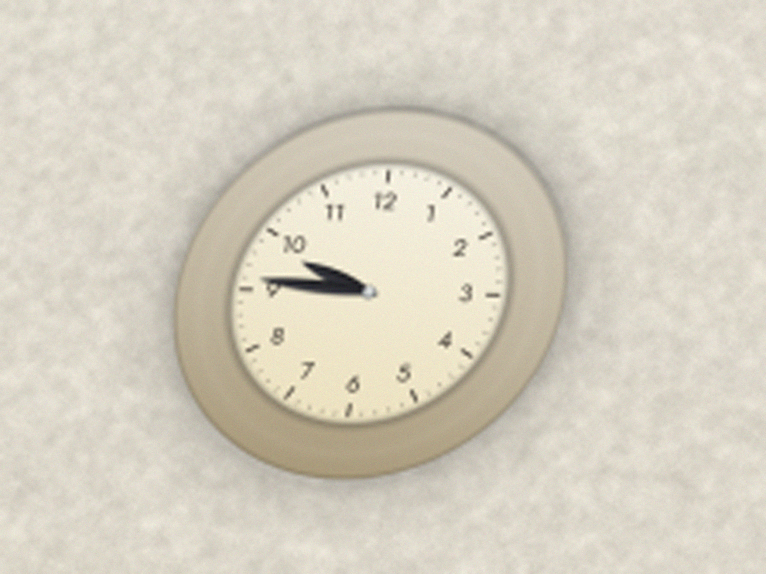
9.46
